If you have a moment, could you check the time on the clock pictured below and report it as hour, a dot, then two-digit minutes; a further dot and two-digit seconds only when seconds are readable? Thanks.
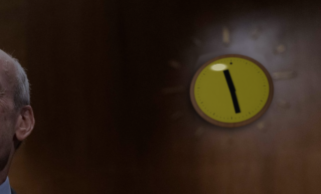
11.28
